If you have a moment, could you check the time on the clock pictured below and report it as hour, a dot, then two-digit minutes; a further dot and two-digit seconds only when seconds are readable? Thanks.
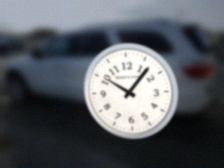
10.07
